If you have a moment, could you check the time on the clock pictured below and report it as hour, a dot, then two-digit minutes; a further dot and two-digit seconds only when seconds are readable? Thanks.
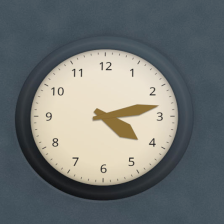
4.13
